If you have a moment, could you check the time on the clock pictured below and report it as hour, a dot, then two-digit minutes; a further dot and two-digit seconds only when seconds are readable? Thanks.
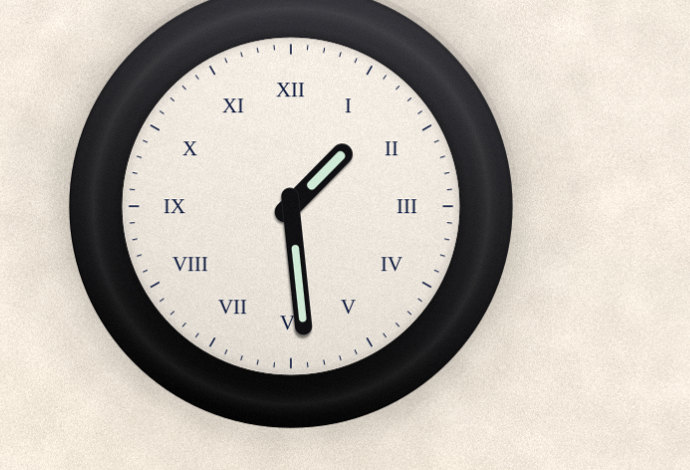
1.29
